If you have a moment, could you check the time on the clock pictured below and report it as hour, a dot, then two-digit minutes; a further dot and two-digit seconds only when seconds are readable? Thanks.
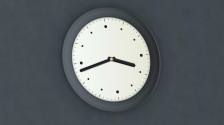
3.43
